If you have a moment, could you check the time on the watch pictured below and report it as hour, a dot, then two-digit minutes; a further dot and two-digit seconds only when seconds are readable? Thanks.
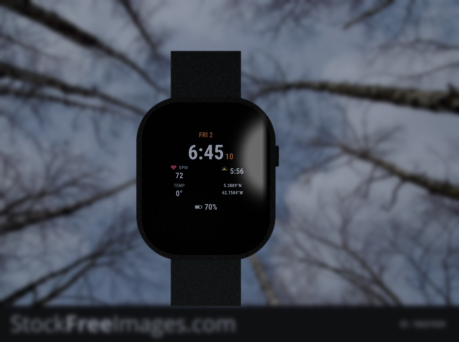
6.45.10
